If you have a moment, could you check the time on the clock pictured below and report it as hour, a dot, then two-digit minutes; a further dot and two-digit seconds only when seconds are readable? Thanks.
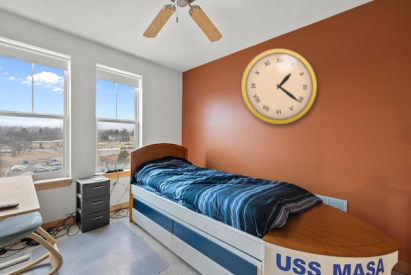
1.21
